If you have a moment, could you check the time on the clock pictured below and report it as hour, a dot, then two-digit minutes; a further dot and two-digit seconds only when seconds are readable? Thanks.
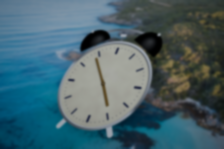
4.54
